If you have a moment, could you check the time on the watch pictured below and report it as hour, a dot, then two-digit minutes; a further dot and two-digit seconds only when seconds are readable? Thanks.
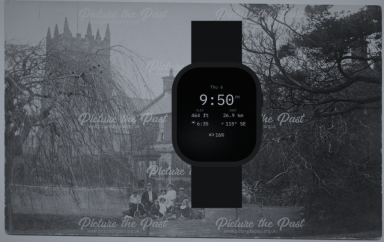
9.50
